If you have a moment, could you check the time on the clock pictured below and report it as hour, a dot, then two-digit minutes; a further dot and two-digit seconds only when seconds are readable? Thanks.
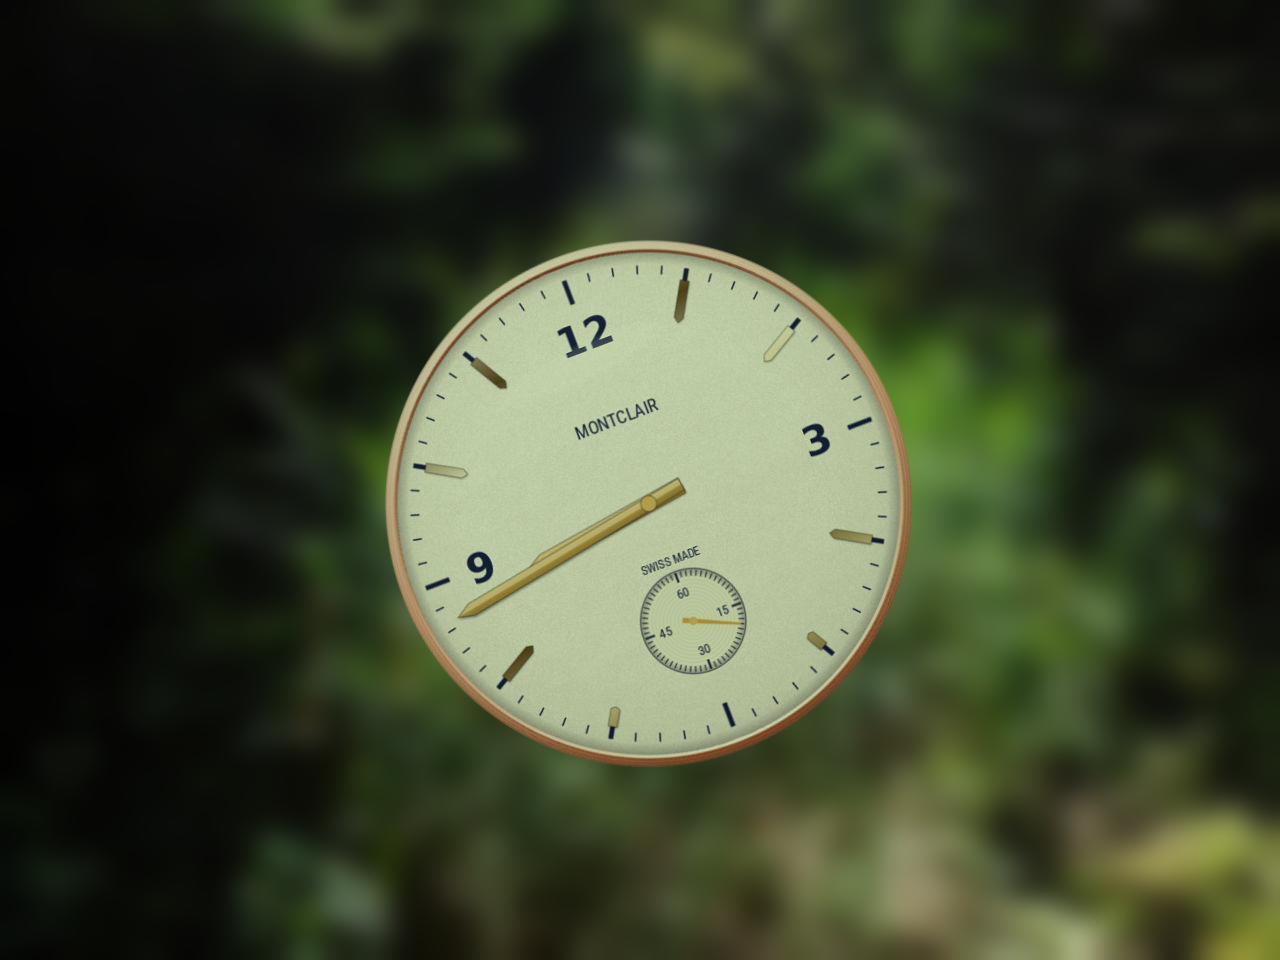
8.43.19
